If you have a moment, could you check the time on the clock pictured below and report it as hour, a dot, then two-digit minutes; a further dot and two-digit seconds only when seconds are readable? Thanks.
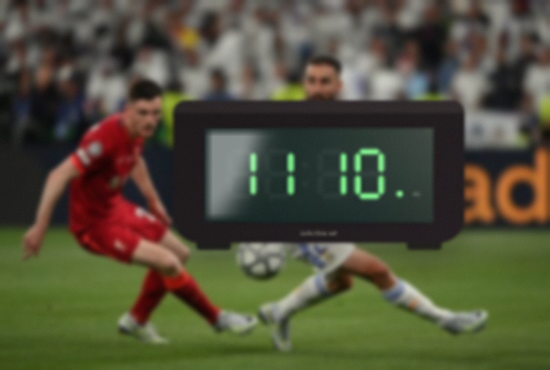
11.10
